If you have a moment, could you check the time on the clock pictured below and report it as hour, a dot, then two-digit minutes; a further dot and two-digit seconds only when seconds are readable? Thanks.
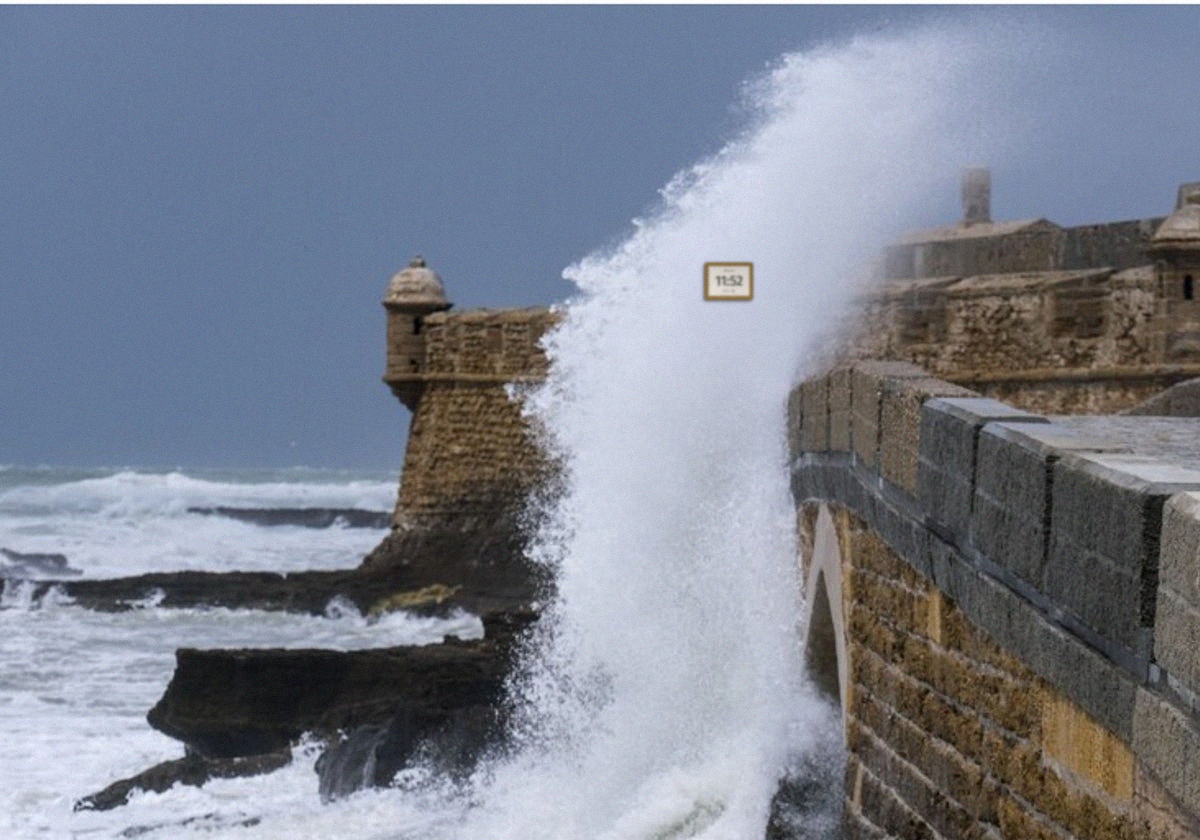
11.52
